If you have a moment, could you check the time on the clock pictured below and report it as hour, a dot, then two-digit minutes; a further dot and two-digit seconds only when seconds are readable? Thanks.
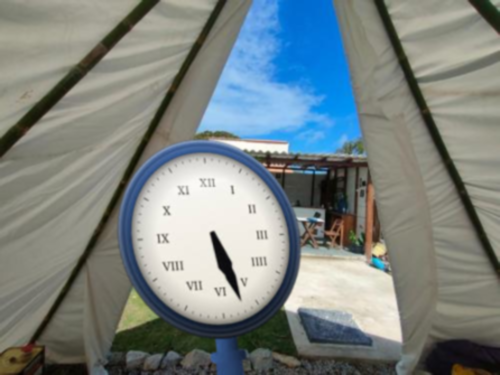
5.27
